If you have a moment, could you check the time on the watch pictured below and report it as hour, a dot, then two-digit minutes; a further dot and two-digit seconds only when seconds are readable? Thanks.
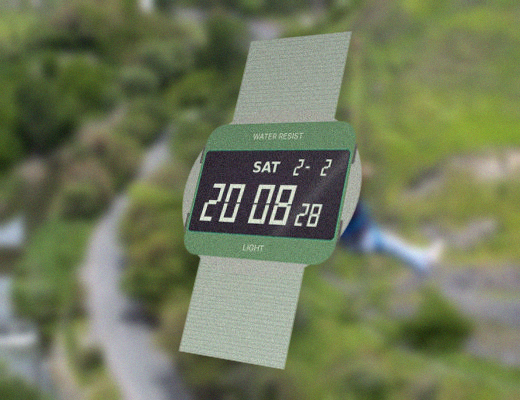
20.08.28
